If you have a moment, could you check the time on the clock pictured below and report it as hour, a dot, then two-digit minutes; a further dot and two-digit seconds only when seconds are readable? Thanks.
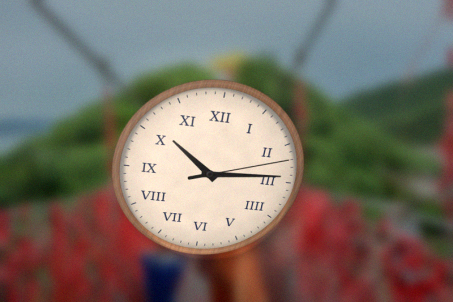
10.14.12
